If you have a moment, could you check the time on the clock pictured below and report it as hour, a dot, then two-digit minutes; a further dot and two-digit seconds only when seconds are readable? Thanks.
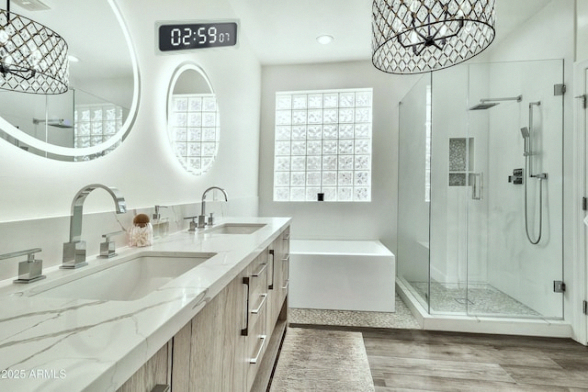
2.59.07
